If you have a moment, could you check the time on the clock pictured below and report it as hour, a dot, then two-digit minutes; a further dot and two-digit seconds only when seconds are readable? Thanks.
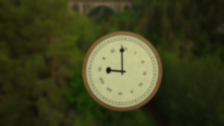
8.59
